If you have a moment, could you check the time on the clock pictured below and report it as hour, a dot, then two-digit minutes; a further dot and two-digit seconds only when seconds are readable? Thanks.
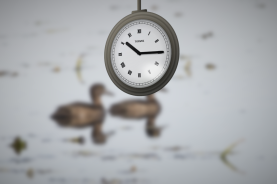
10.15
